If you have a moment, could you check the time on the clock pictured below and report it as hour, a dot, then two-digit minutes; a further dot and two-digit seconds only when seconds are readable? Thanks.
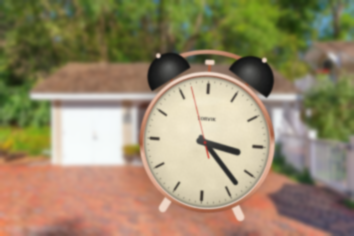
3.22.57
